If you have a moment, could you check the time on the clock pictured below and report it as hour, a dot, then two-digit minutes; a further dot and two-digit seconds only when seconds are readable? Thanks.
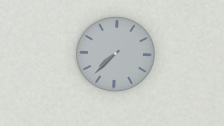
7.37
